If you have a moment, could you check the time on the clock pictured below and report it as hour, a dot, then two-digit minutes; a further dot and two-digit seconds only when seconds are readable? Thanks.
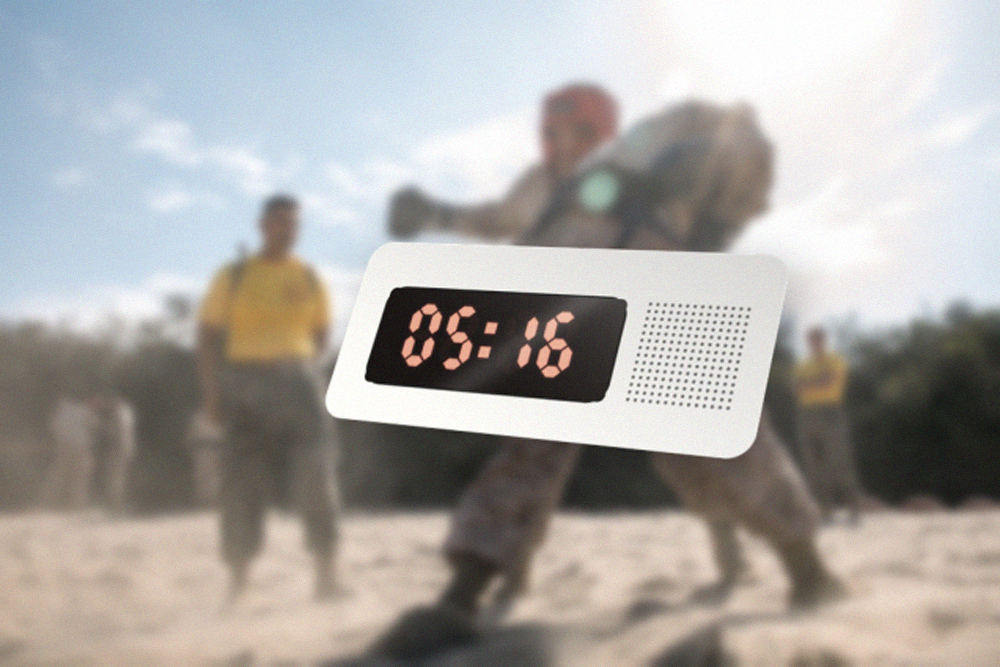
5.16
